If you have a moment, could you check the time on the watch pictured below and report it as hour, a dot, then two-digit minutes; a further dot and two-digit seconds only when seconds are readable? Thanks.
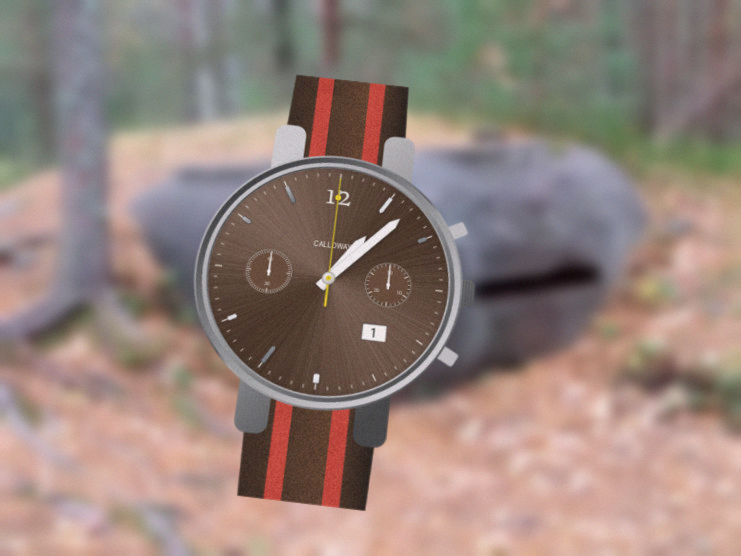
1.07
